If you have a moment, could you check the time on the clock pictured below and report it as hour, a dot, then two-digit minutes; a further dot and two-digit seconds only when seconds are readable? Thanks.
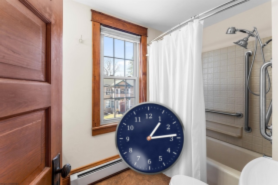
1.14
